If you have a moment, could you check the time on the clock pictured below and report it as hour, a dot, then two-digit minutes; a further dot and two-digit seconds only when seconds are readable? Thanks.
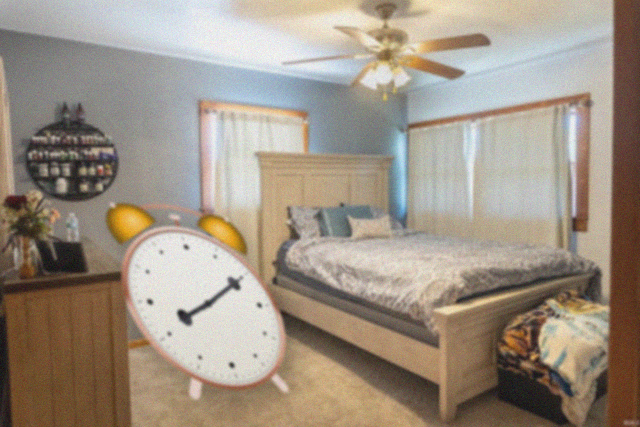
8.10
